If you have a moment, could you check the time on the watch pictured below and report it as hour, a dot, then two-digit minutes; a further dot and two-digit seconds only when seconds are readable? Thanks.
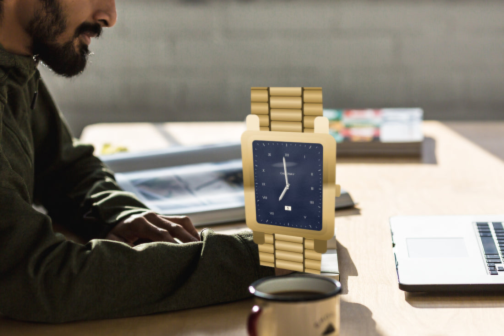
6.59
